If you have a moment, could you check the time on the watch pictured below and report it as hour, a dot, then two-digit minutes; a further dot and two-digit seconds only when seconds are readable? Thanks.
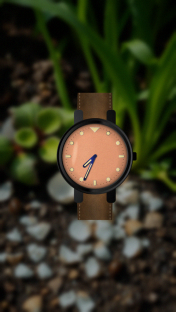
7.34
